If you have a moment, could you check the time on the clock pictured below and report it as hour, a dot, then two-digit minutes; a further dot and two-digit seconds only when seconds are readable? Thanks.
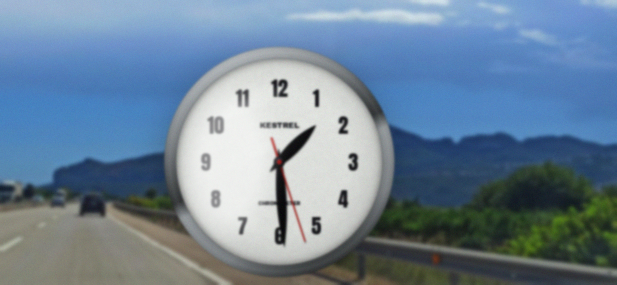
1.29.27
